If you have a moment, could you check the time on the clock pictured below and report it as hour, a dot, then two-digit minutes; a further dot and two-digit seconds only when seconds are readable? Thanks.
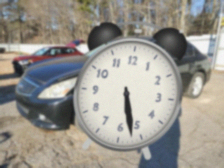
5.27
